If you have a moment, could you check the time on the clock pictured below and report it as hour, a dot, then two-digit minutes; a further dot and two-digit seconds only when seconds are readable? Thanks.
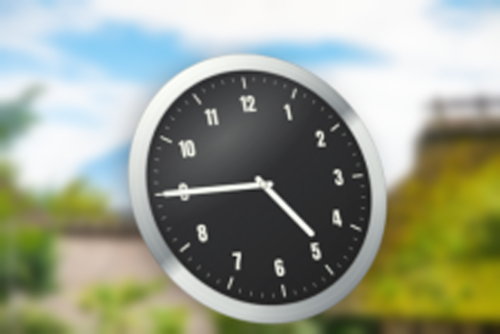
4.45
